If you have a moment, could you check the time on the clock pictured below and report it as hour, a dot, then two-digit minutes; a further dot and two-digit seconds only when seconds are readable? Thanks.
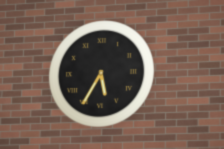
5.35
